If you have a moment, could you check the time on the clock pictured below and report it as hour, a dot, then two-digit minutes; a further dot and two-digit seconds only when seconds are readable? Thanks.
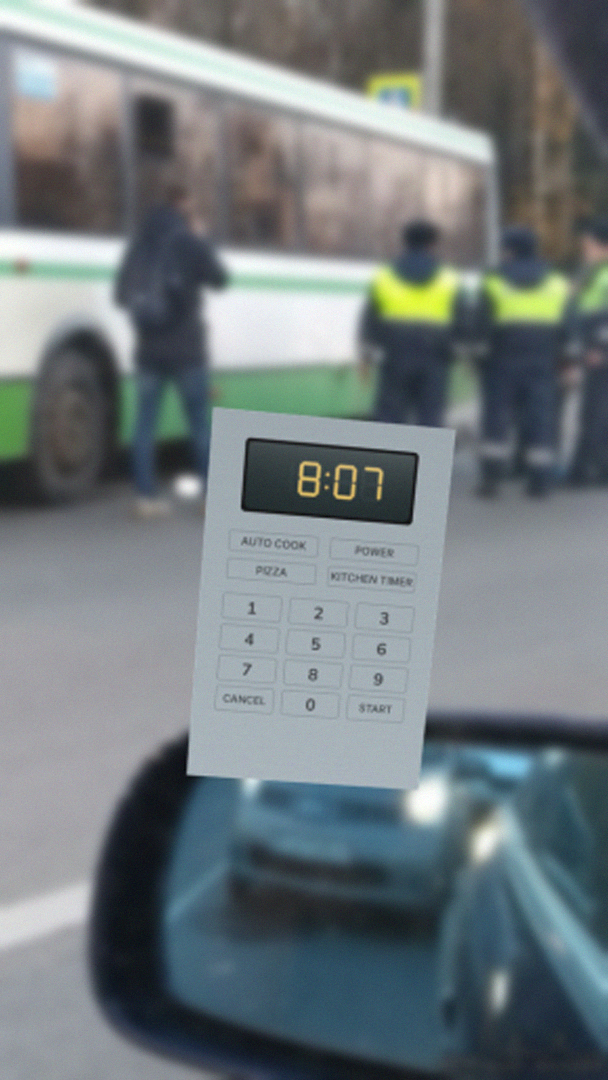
8.07
